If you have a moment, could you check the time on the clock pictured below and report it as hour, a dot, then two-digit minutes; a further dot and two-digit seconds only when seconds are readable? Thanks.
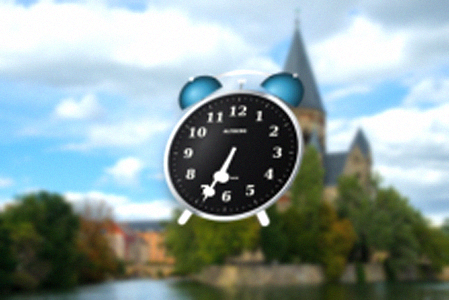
6.34
